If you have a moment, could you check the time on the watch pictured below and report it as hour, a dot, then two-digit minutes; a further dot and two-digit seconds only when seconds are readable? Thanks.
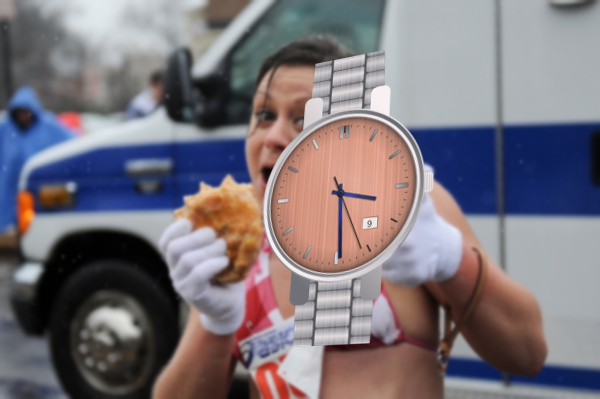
3.29.26
